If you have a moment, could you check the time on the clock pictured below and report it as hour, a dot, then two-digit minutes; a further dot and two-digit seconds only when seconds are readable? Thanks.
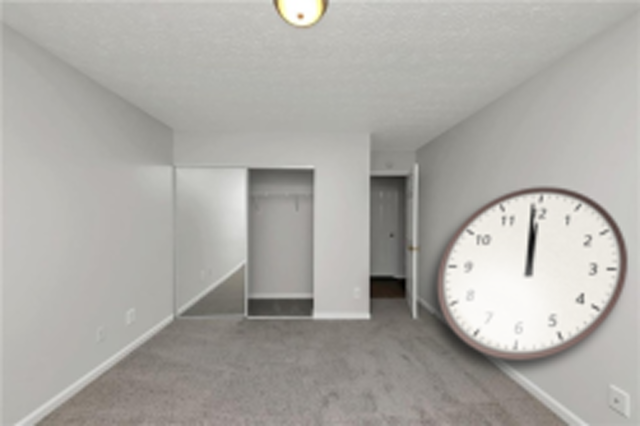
11.59
